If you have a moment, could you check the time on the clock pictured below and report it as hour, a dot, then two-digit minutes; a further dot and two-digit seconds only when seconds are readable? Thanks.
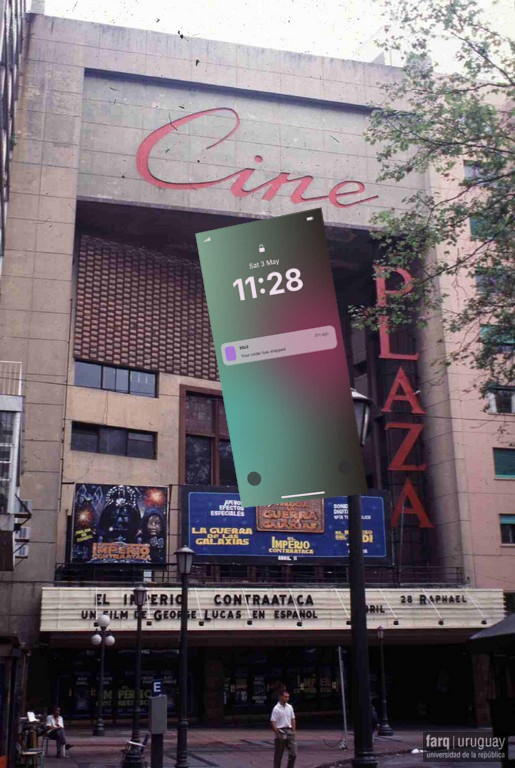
11.28
